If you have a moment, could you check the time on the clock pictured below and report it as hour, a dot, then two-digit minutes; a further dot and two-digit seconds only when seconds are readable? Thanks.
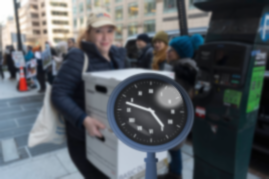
4.48
